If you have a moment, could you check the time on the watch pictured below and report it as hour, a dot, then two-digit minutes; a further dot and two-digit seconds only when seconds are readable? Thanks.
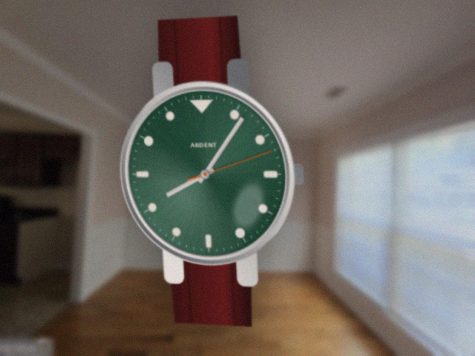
8.06.12
